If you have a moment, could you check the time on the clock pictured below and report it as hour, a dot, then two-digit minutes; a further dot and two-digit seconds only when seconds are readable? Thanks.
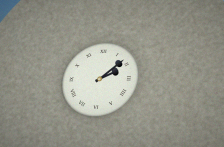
2.08
